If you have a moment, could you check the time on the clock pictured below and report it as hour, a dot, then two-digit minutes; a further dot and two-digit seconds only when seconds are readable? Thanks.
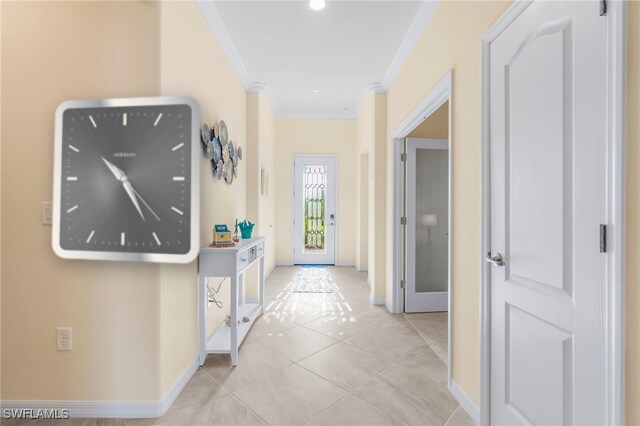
10.25.23
